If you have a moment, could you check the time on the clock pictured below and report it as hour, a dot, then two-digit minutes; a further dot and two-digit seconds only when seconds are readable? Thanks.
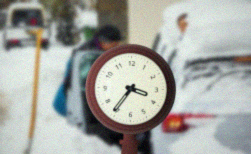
3.36
